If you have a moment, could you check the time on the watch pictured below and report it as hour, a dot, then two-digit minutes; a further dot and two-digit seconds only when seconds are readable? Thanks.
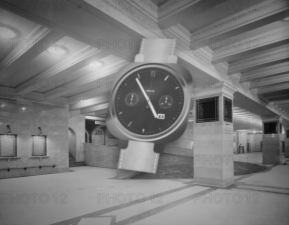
4.54
